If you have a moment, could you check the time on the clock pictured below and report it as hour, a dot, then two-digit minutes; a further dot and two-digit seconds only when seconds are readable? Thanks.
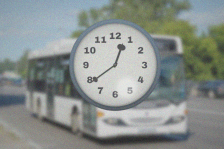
12.39
